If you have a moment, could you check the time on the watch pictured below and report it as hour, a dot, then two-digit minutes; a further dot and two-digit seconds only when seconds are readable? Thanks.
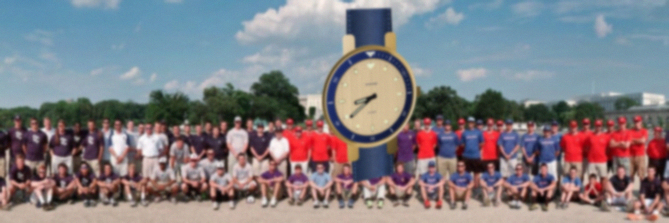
8.39
